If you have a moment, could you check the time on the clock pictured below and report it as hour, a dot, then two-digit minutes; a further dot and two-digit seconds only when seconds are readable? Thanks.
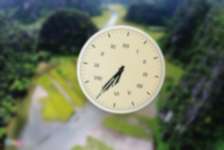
6.35
